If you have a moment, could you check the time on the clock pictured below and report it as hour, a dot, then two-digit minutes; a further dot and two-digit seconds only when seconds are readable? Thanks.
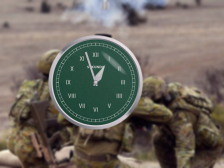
12.57
